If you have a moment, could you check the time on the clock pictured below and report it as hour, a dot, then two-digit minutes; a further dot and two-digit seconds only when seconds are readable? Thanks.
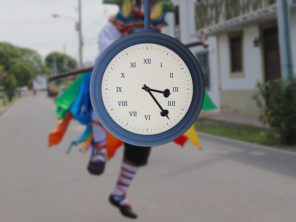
3.24
